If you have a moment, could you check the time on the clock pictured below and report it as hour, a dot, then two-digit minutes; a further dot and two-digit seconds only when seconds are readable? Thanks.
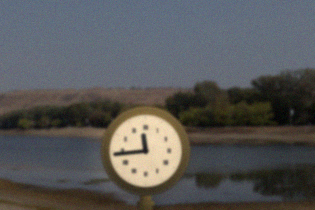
11.44
